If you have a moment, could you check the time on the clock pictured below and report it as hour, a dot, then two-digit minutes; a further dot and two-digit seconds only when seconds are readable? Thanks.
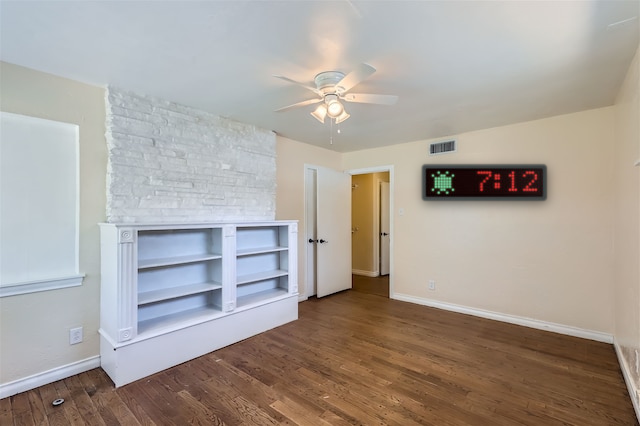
7.12
